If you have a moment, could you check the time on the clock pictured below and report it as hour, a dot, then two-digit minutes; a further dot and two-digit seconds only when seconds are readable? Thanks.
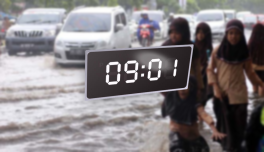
9.01
